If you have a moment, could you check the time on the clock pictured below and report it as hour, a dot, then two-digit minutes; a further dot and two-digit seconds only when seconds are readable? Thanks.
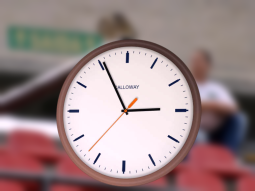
2.55.37
